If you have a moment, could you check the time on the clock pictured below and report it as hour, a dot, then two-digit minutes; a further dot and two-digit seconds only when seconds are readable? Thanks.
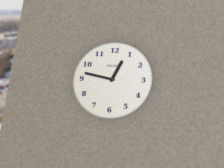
12.47
